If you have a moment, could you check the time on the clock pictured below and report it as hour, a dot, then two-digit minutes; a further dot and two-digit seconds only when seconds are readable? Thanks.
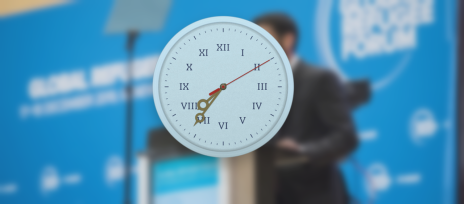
7.36.10
